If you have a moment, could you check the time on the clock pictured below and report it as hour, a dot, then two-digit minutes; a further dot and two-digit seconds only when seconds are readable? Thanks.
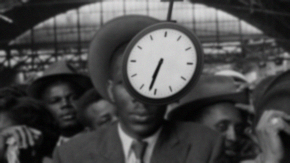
6.32
